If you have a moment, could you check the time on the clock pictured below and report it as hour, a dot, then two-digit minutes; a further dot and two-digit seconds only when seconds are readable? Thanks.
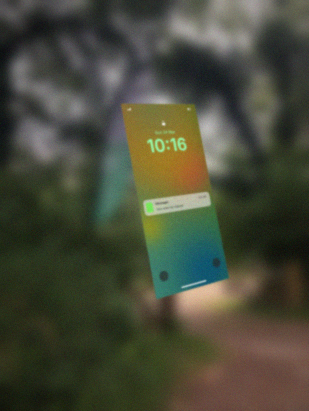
10.16
